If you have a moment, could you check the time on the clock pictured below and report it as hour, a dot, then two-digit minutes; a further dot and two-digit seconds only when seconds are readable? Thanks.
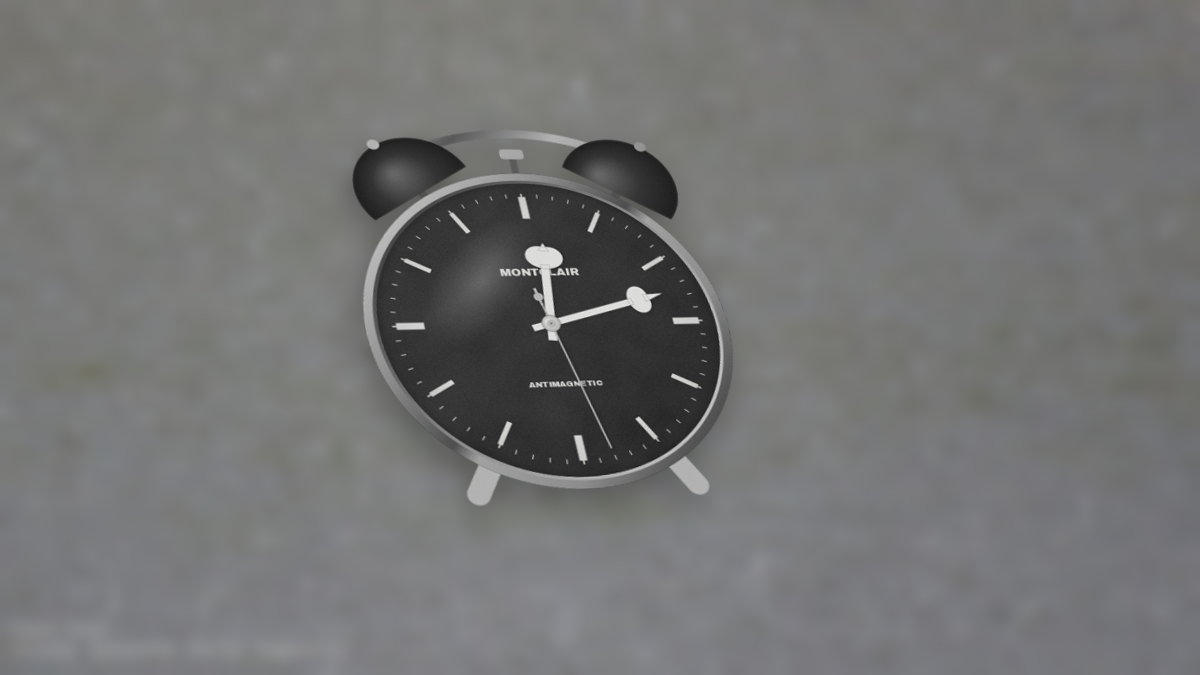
12.12.28
